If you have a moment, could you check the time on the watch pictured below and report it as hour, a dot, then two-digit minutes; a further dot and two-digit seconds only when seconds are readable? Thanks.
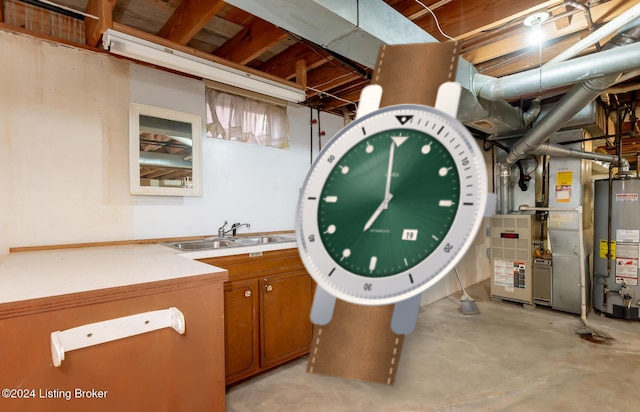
6.59
